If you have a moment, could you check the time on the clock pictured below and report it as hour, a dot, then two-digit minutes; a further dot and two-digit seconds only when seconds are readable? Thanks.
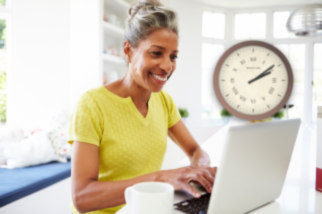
2.09
